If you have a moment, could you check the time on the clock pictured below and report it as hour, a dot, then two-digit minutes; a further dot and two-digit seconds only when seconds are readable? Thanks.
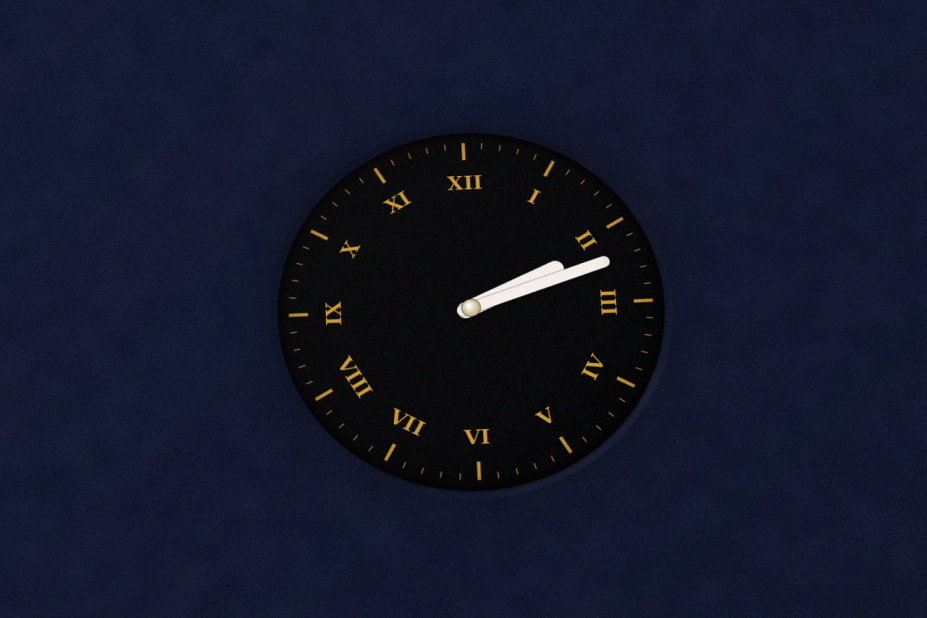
2.12
